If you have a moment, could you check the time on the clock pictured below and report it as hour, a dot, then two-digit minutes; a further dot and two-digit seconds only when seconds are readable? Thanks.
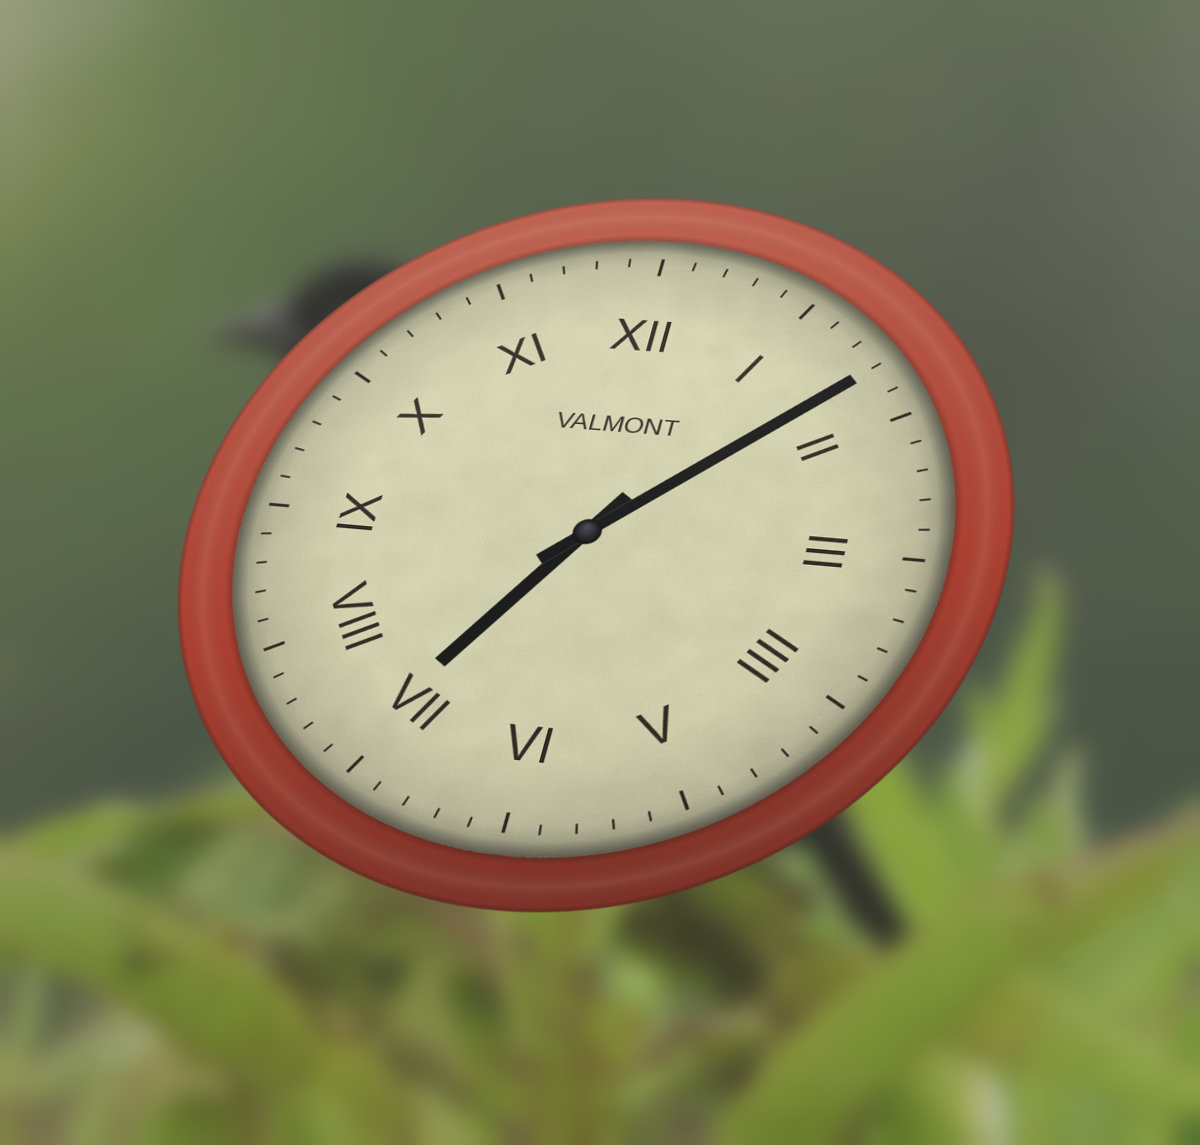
7.08
